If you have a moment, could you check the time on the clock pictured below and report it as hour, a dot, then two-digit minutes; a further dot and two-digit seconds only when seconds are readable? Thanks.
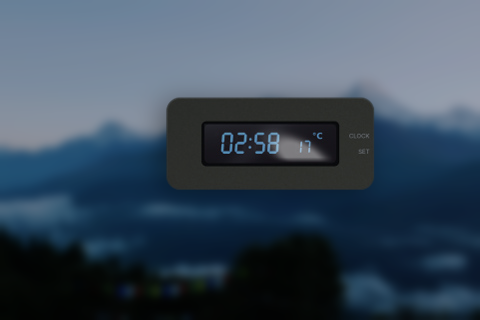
2.58
